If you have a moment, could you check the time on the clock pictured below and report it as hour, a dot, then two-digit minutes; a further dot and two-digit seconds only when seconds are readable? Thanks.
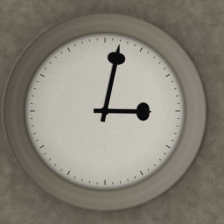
3.02
